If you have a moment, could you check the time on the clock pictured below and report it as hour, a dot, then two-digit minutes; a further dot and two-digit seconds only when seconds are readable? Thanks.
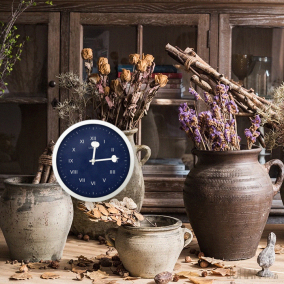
12.14
